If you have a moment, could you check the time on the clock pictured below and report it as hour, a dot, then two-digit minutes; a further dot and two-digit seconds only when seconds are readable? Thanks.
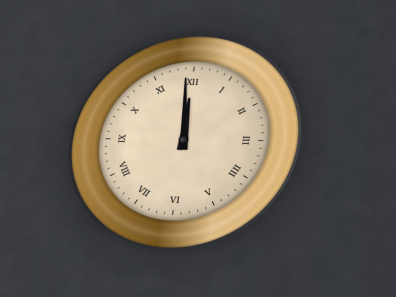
11.59
